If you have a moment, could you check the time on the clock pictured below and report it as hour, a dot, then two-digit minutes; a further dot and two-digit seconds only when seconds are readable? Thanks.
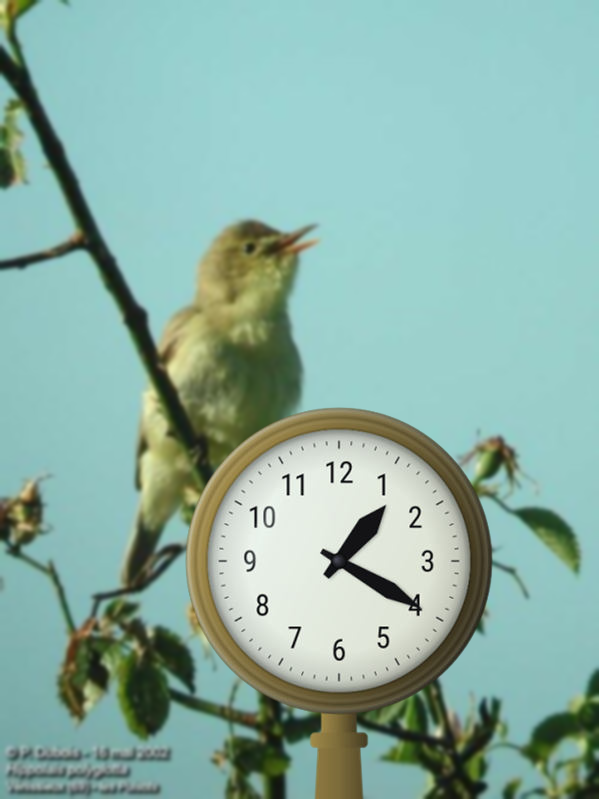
1.20
